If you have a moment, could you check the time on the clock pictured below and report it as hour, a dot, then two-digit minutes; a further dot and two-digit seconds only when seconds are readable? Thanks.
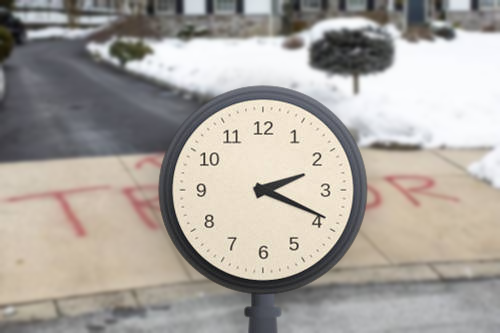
2.19
